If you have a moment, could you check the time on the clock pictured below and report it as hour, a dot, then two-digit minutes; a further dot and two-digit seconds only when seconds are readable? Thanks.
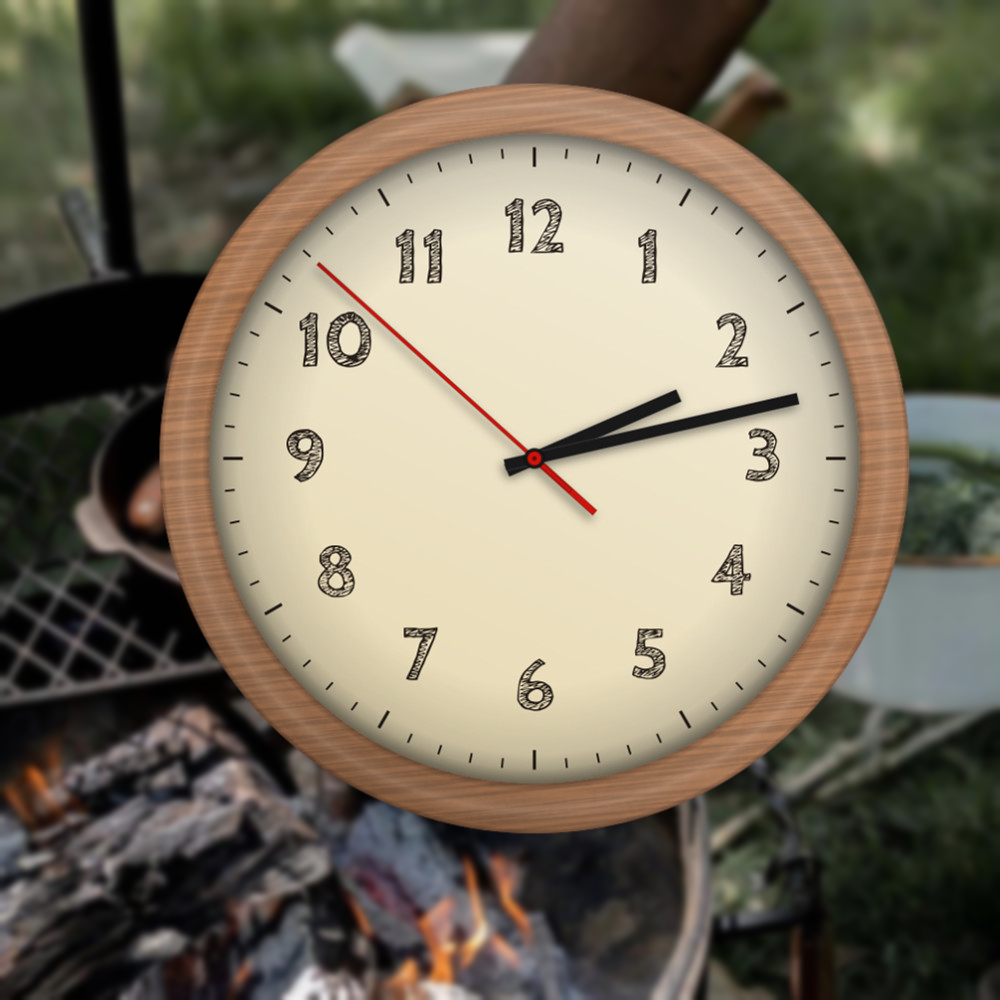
2.12.52
